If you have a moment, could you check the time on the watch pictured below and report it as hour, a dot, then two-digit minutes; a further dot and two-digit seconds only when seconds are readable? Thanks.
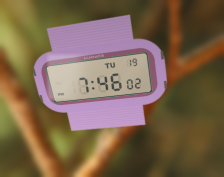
7.46.02
